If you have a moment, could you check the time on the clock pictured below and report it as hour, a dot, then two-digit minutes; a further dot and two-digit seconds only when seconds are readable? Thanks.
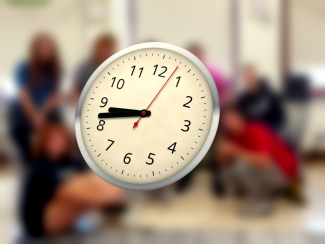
8.42.03
